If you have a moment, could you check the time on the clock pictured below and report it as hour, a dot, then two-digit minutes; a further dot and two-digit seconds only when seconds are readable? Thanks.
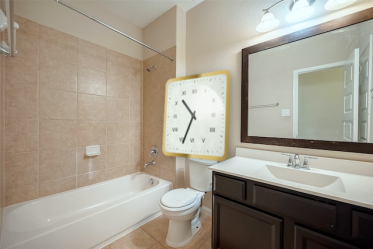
10.34
